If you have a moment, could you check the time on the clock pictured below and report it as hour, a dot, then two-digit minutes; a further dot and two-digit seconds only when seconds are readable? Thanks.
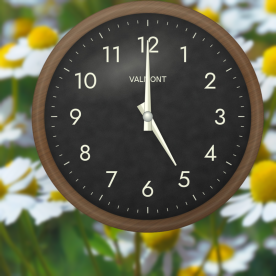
5.00
